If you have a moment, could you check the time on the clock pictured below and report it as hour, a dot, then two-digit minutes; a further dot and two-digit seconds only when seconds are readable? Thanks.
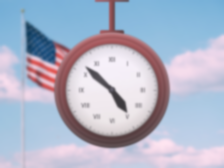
4.52
